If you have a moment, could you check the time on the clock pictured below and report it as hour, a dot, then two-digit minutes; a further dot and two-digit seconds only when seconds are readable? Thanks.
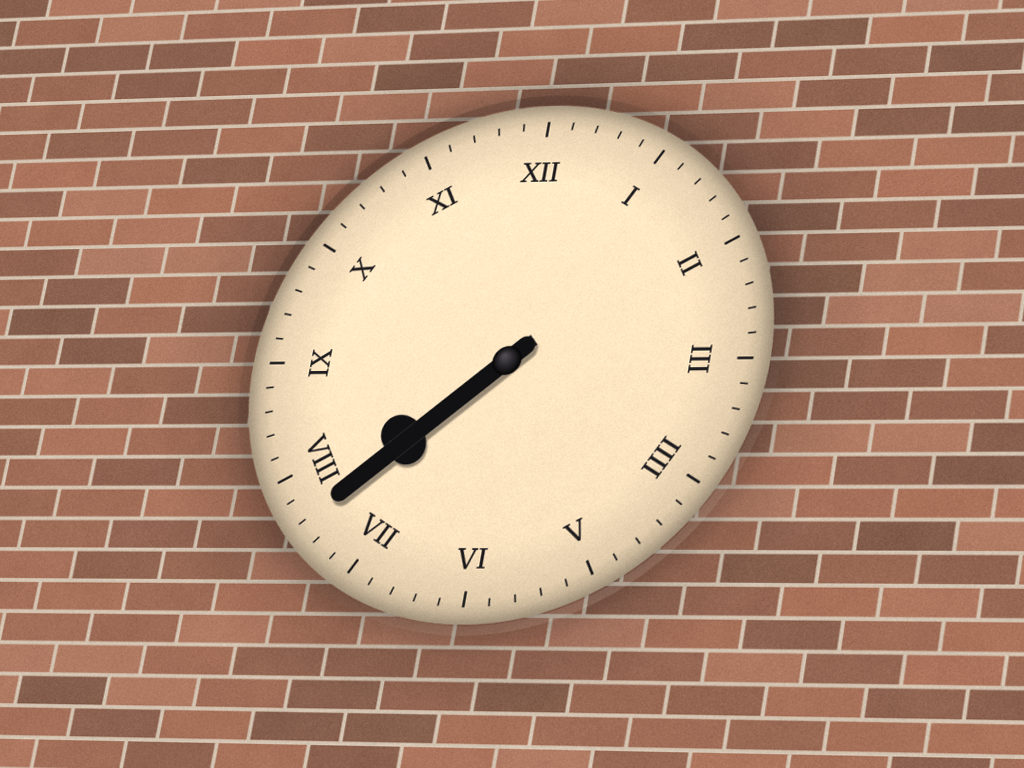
7.38
